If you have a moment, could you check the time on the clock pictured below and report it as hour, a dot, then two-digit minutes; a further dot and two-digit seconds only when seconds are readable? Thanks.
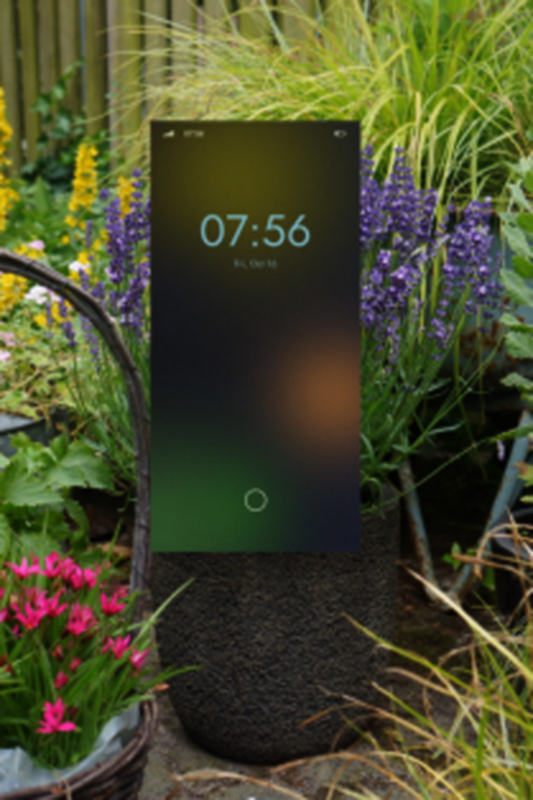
7.56
